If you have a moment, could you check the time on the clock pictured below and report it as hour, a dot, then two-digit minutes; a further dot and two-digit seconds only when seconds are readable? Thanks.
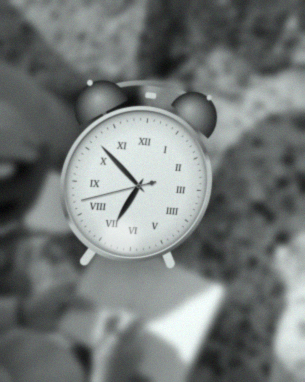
6.51.42
